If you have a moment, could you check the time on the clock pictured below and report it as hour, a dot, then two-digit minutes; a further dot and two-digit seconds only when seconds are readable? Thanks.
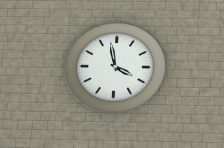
3.58
